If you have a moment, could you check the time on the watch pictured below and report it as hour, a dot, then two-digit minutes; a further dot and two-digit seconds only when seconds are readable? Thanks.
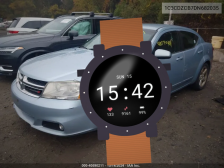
15.42
